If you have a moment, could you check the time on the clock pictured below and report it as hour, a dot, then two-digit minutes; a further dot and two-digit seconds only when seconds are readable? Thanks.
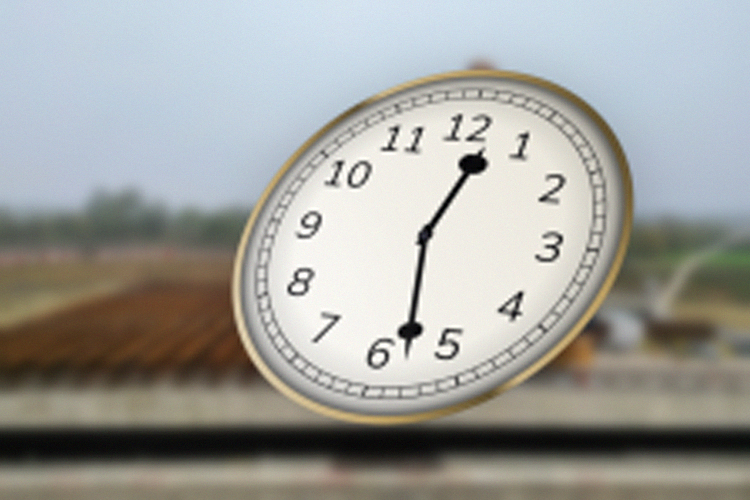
12.28
